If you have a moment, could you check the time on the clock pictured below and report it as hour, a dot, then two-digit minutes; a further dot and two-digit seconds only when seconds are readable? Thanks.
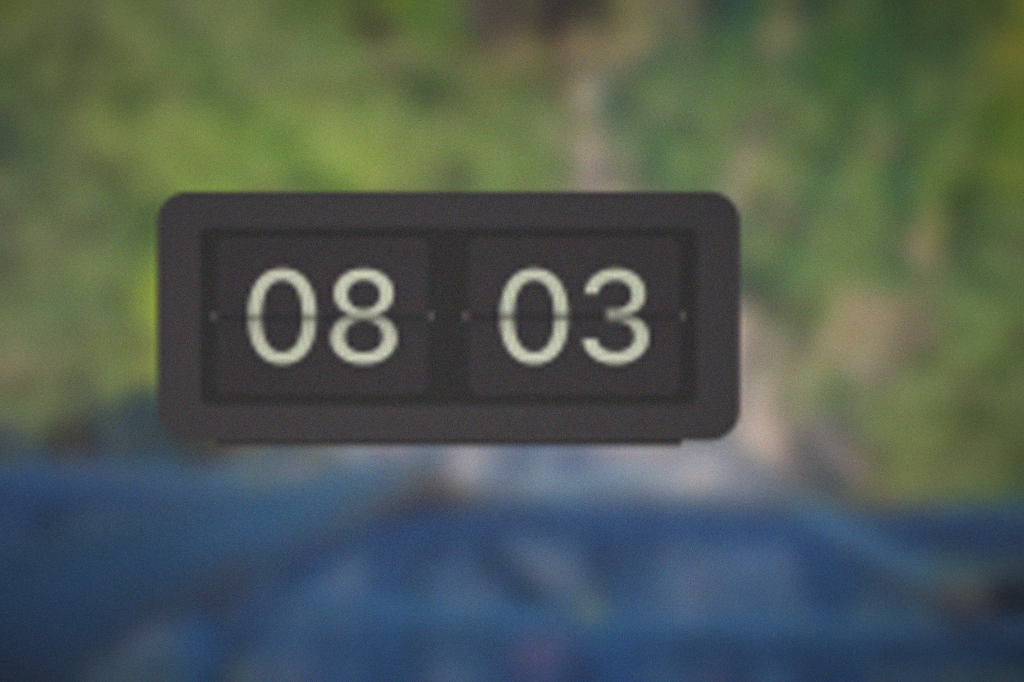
8.03
